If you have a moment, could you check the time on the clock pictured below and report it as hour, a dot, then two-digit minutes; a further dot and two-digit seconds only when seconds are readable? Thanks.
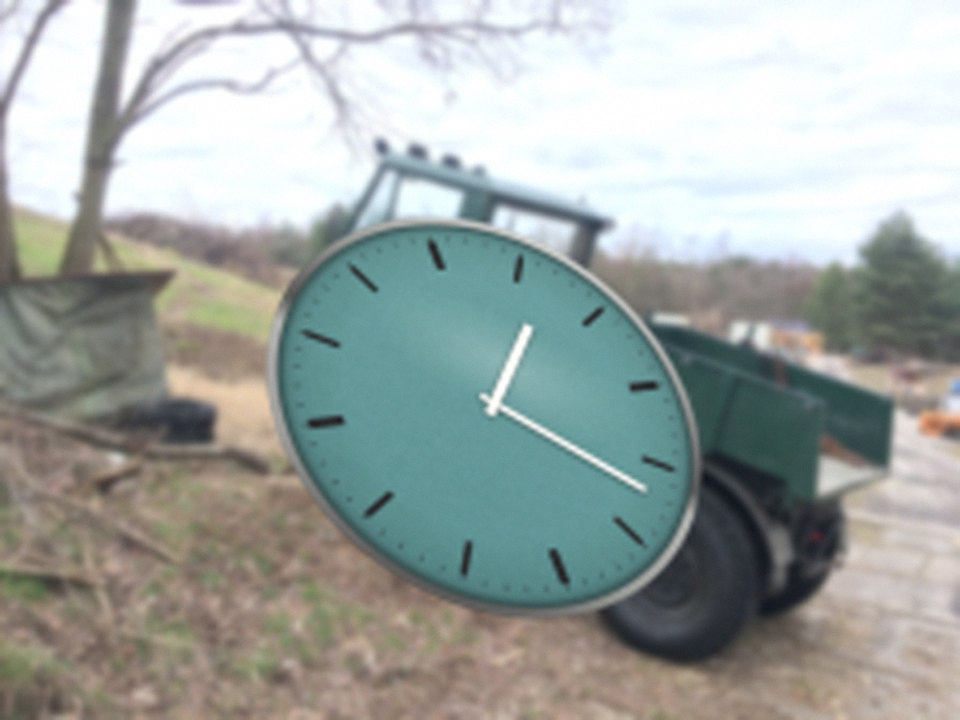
1.22
